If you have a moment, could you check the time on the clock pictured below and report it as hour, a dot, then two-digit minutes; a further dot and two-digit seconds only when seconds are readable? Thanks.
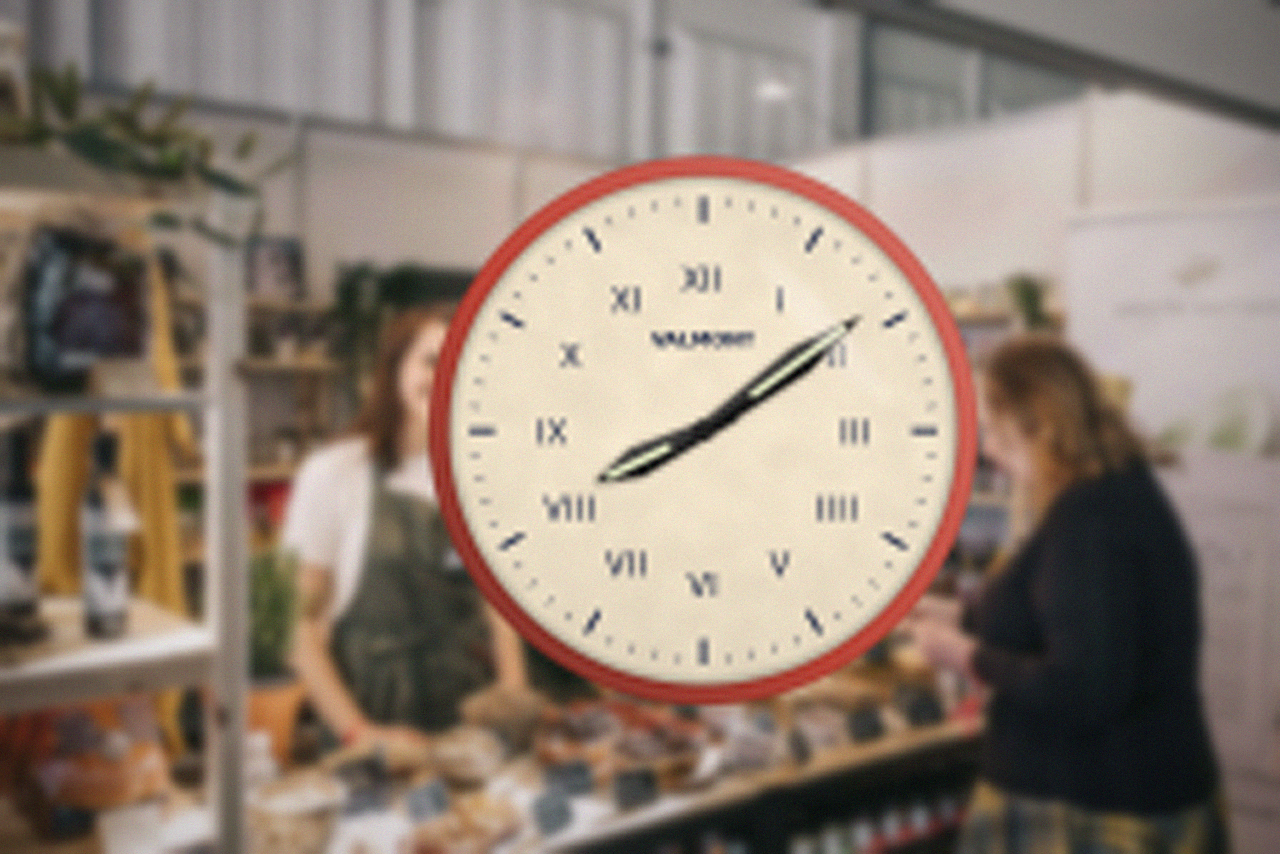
8.09
